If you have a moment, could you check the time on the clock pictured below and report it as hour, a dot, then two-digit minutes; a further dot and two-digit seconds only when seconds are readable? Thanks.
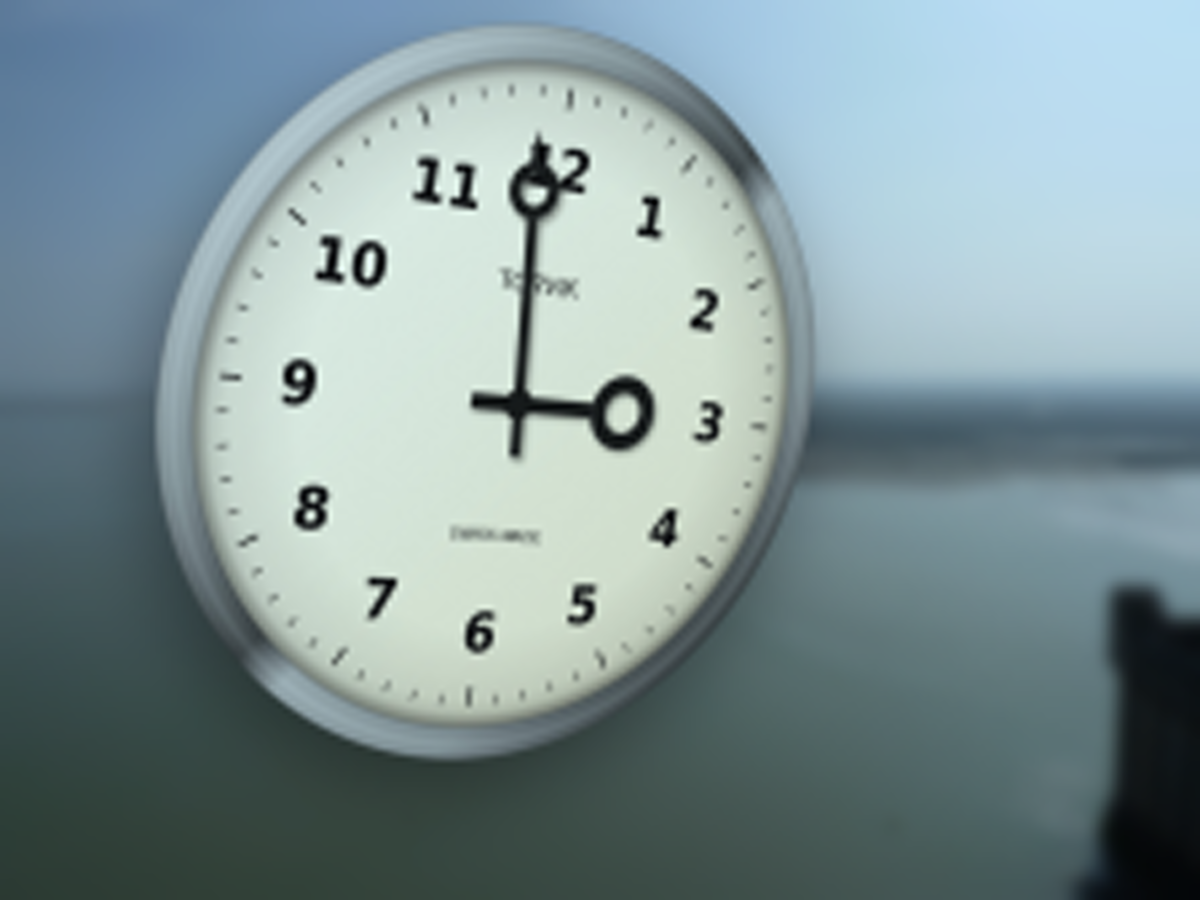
2.59
